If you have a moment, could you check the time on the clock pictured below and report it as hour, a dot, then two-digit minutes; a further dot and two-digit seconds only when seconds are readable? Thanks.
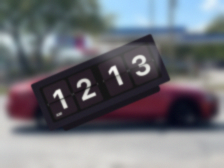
12.13
